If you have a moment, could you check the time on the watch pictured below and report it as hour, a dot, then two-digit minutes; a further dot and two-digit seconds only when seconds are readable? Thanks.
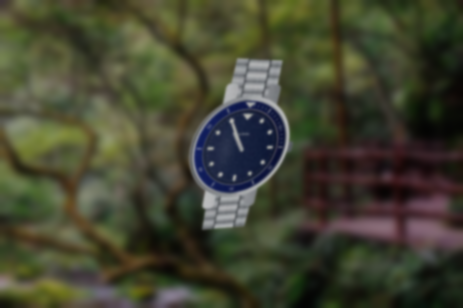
10.55
